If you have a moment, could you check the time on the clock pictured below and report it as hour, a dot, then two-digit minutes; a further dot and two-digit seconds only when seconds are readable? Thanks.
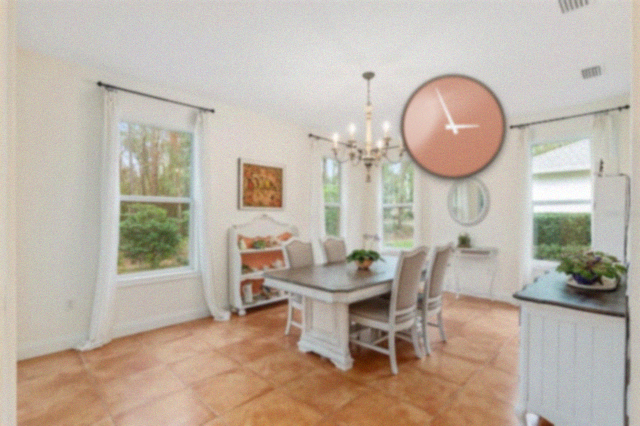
2.56
